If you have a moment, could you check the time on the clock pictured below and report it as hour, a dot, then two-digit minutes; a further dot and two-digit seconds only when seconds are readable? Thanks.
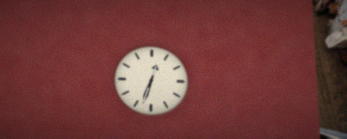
12.33
